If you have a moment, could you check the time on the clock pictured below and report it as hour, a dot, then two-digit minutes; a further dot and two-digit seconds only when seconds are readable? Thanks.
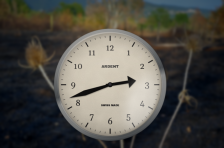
2.42
